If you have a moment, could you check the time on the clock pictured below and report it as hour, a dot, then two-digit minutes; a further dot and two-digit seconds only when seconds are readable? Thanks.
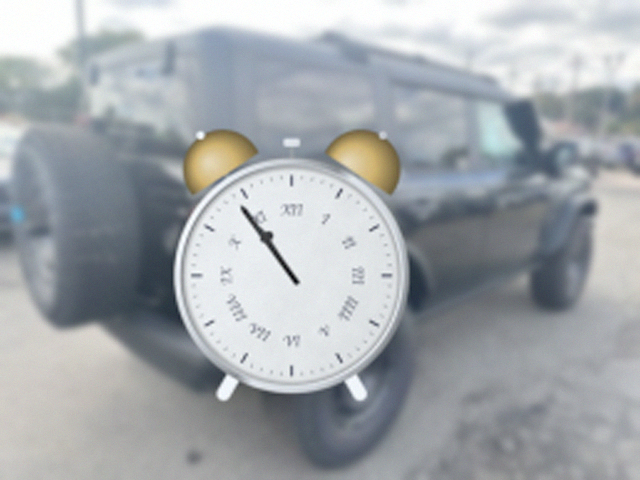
10.54
